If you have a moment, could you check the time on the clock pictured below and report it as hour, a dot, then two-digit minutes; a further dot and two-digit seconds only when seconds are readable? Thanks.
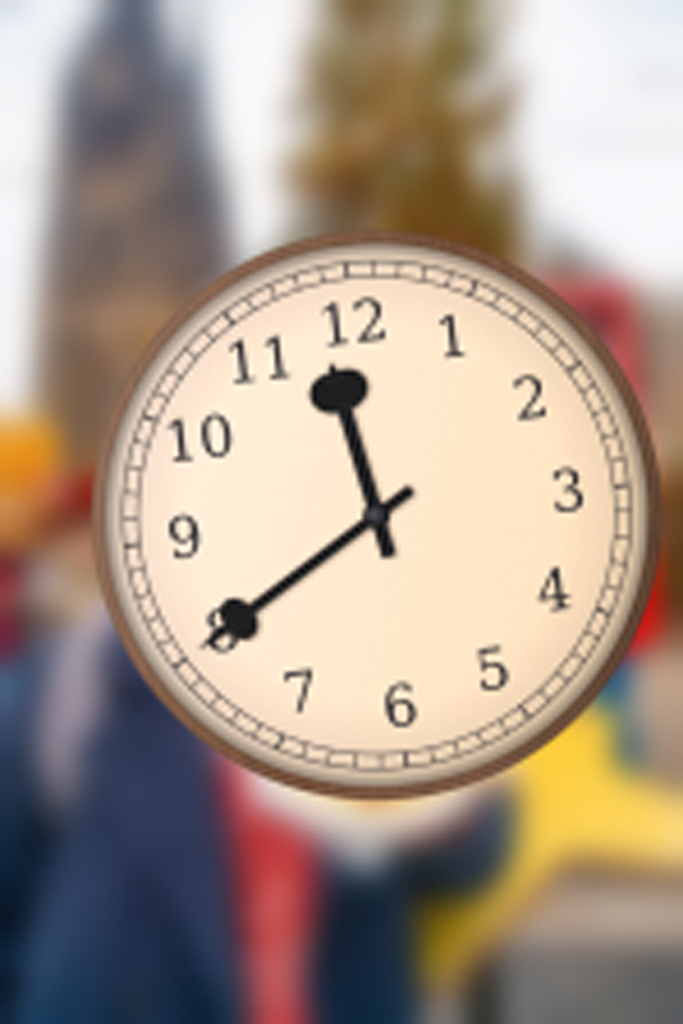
11.40
